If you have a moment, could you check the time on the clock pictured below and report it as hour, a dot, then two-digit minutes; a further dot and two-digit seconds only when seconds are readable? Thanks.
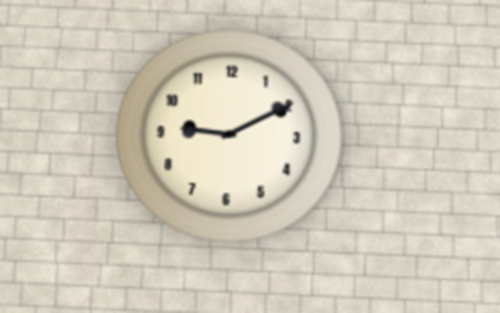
9.10
